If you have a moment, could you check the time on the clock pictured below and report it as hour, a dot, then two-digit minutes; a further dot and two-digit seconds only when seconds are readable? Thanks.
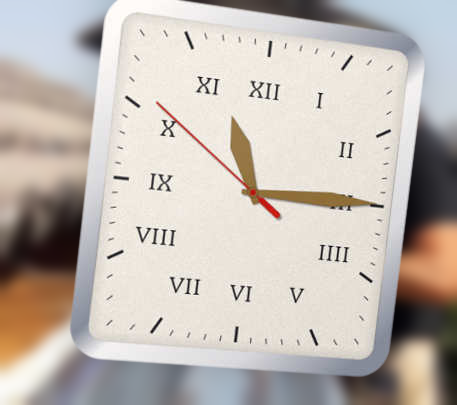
11.14.51
